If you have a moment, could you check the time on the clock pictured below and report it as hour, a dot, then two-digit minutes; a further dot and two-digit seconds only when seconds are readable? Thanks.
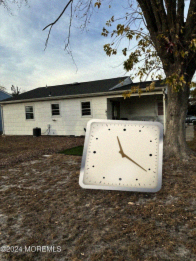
11.21
